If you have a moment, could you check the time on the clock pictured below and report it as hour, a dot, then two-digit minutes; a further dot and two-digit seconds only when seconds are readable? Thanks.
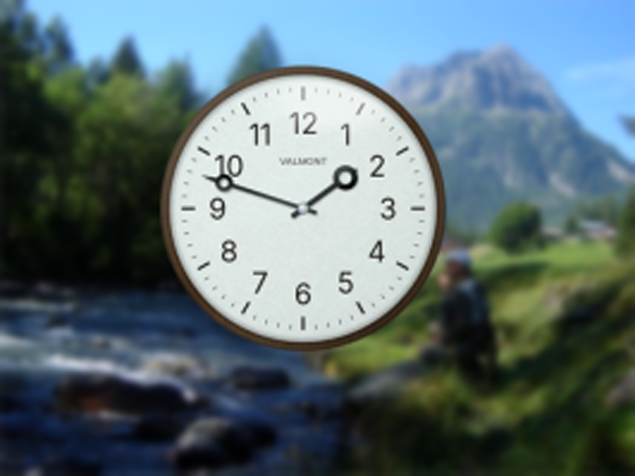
1.48
